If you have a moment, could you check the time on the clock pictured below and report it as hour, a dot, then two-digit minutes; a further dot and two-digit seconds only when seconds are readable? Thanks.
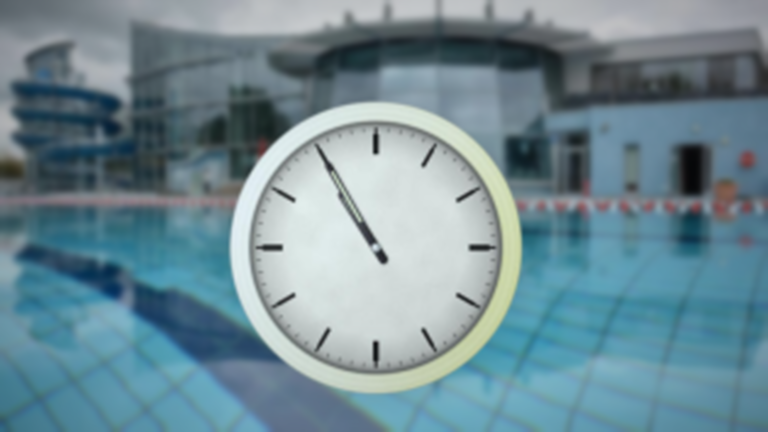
10.55
